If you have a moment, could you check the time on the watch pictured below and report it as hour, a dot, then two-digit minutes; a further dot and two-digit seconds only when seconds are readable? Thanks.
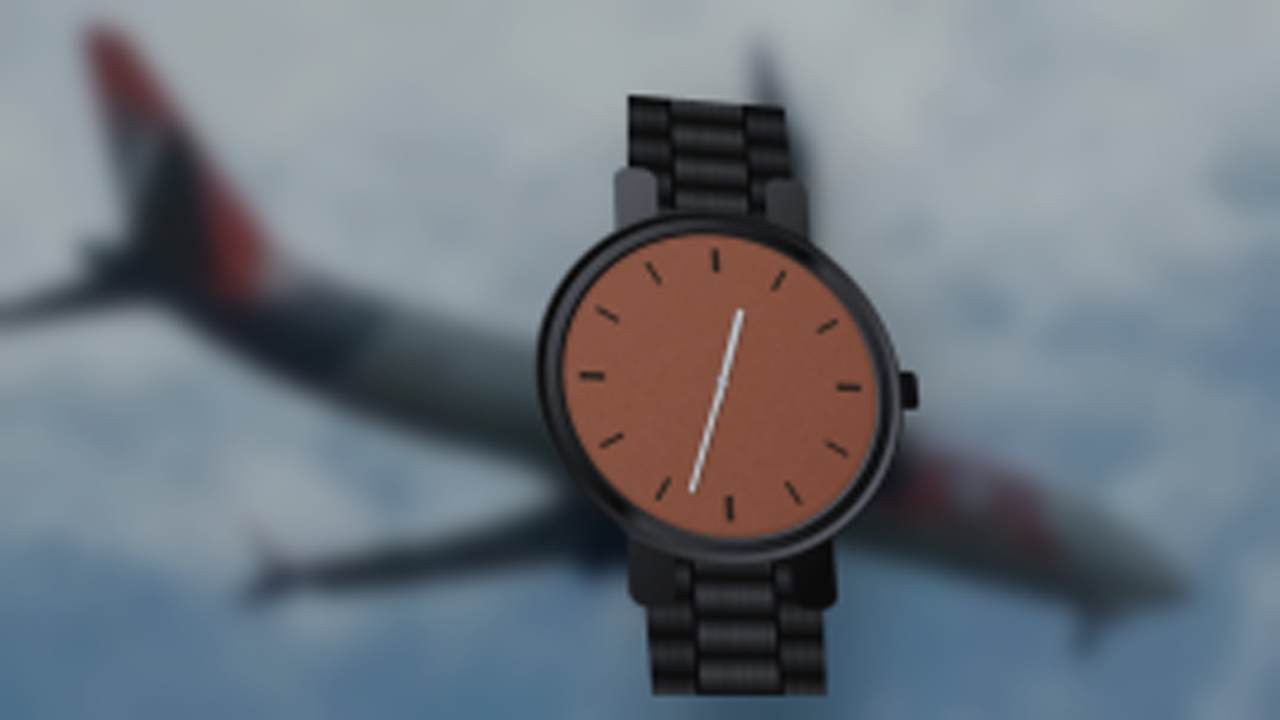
12.33
